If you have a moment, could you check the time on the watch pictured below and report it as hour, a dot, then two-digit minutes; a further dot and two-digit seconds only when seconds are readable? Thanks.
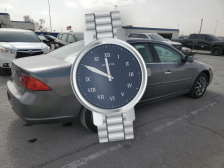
11.50
